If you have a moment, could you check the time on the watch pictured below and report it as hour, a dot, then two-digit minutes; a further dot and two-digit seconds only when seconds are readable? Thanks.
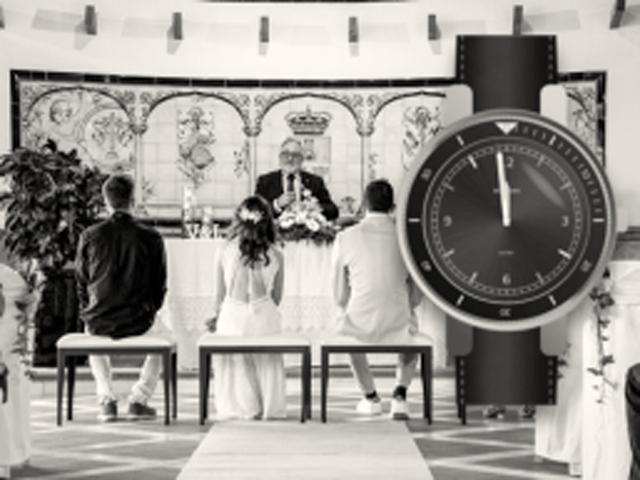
11.59
